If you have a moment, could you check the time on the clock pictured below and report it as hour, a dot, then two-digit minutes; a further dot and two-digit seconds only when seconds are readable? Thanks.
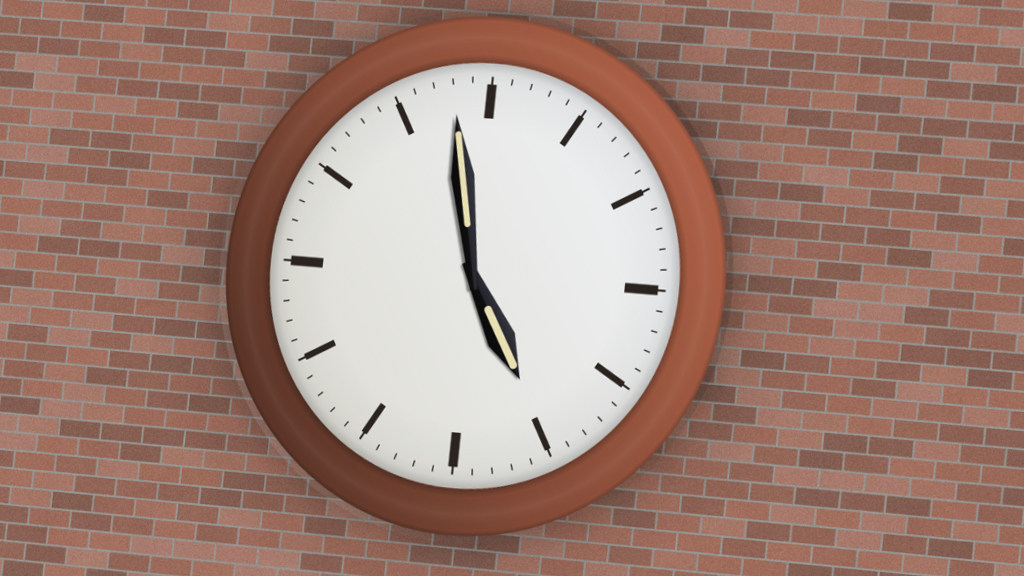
4.58
